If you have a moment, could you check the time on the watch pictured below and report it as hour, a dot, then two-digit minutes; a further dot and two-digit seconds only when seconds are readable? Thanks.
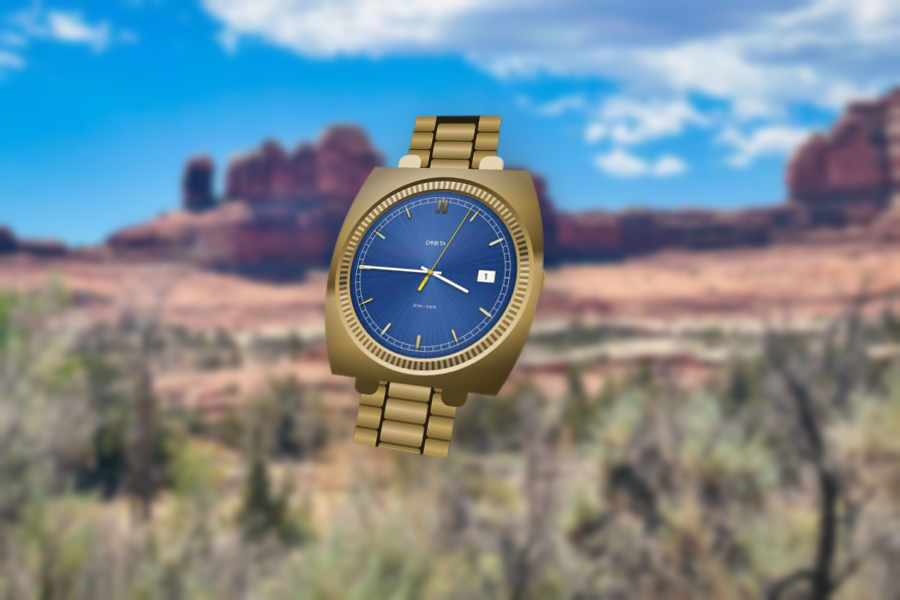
3.45.04
